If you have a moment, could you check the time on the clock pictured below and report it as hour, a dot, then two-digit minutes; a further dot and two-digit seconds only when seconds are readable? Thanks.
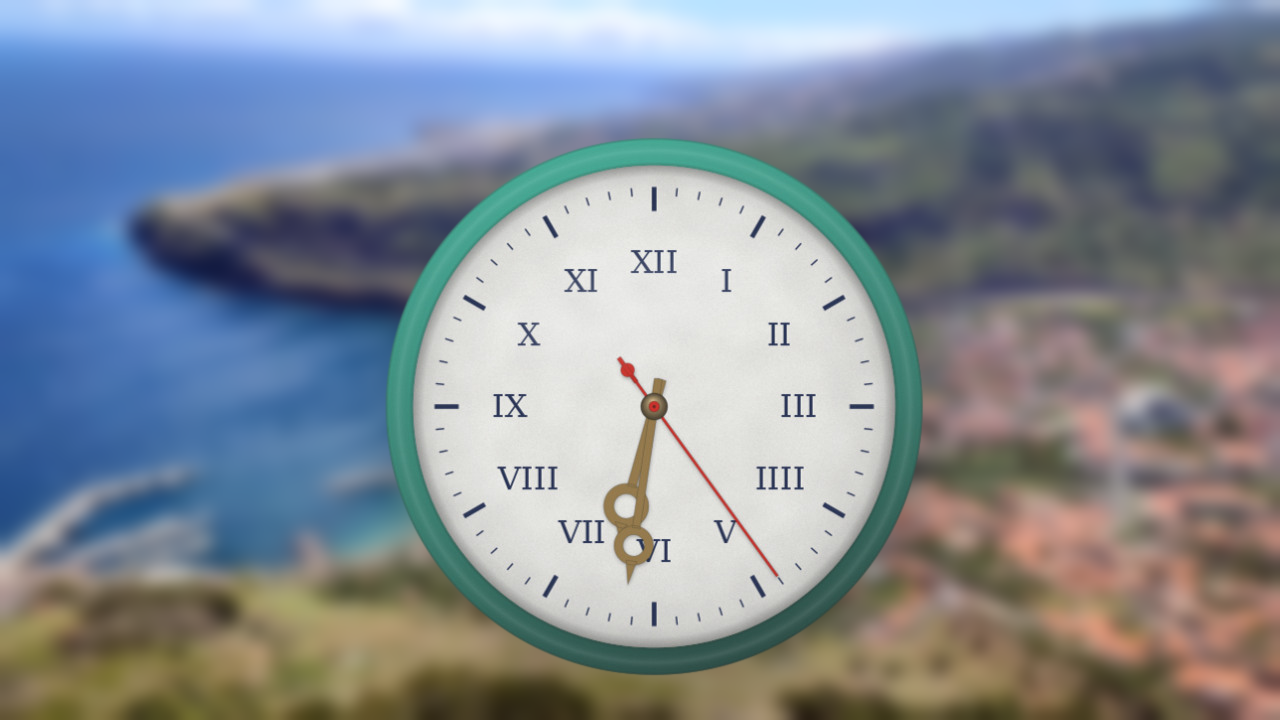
6.31.24
